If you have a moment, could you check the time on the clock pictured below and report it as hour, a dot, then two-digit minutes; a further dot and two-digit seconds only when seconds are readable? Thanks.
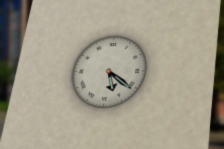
5.21
